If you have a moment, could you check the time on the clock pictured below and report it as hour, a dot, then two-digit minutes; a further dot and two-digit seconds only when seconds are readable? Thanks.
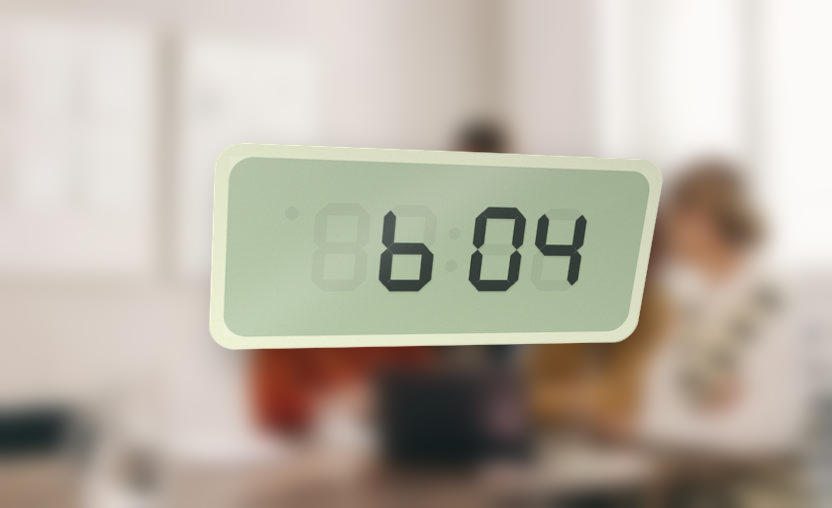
6.04
